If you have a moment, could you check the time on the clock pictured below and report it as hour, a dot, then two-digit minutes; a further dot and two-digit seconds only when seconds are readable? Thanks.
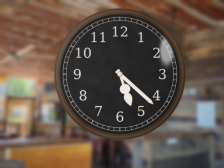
5.22
